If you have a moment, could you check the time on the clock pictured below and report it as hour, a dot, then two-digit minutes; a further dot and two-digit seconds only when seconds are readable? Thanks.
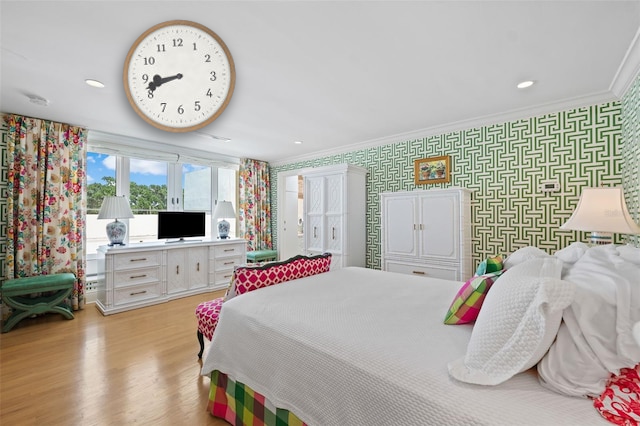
8.42
